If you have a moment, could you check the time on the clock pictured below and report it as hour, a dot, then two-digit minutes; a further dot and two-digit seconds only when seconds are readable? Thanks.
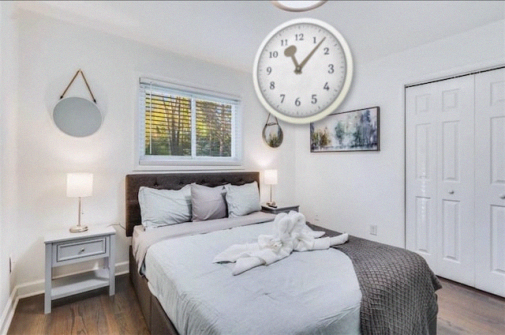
11.07
